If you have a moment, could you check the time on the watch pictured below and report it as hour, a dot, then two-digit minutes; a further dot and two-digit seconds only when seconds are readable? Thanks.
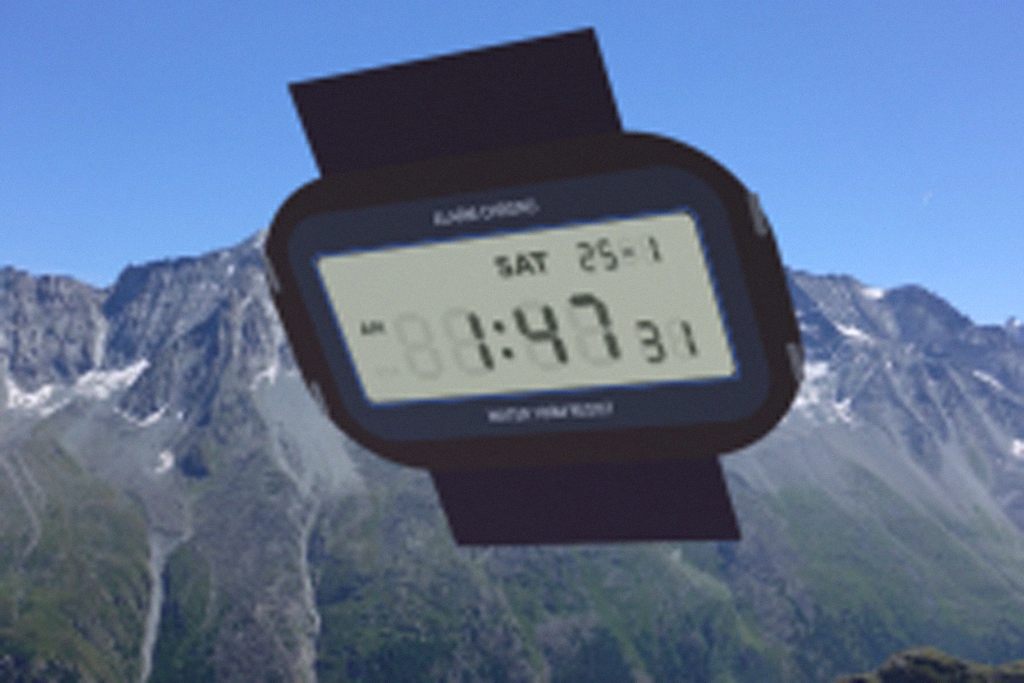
1.47.31
